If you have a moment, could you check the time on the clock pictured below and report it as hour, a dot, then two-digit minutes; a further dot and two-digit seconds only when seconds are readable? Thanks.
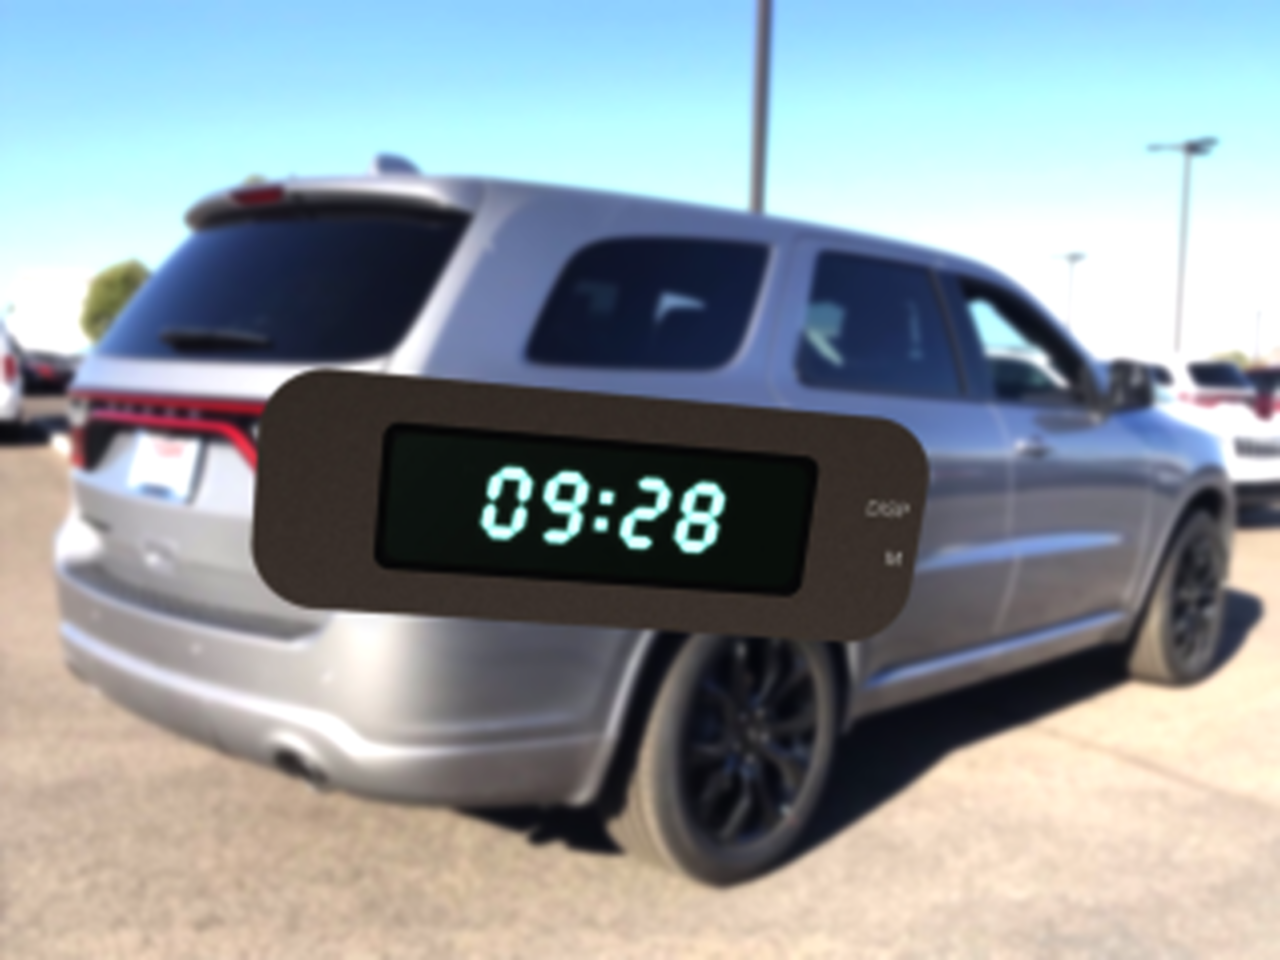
9.28
